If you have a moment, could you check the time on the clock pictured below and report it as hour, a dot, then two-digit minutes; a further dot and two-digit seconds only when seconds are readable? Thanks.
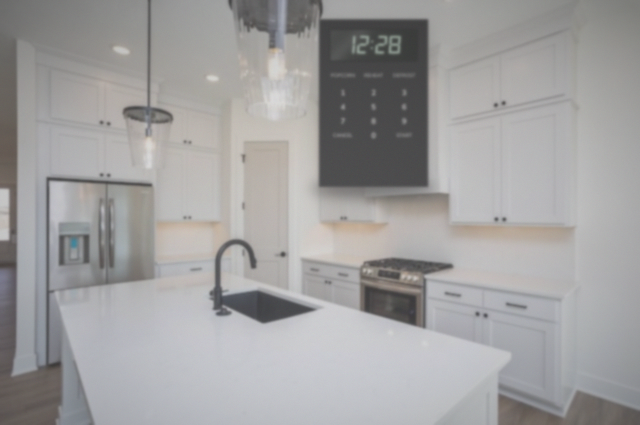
12.28
